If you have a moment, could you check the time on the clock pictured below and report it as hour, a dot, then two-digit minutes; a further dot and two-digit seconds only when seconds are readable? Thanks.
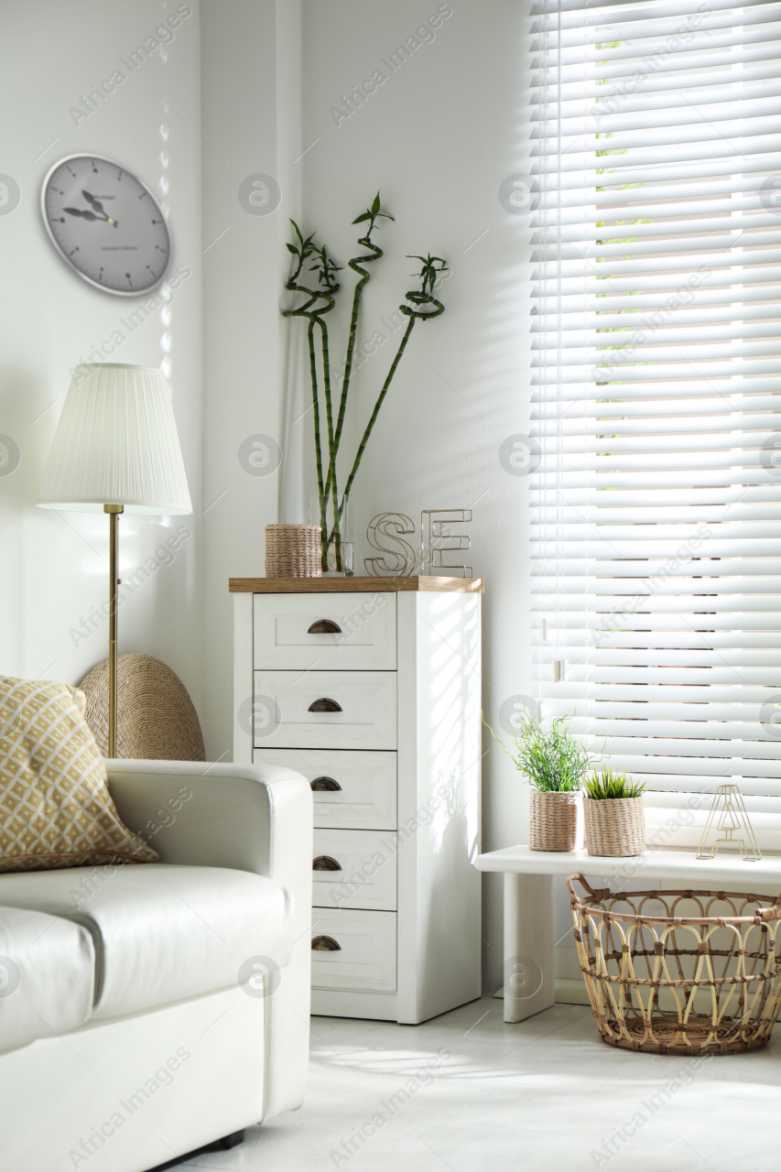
10.47
